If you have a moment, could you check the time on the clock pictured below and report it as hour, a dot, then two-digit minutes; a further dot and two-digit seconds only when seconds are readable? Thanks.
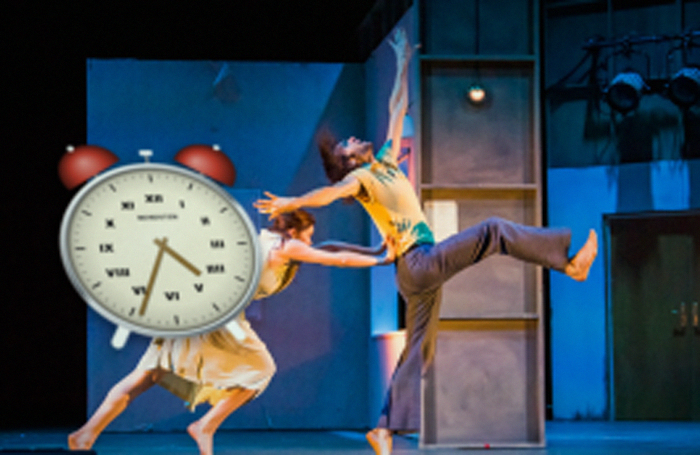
4.34
